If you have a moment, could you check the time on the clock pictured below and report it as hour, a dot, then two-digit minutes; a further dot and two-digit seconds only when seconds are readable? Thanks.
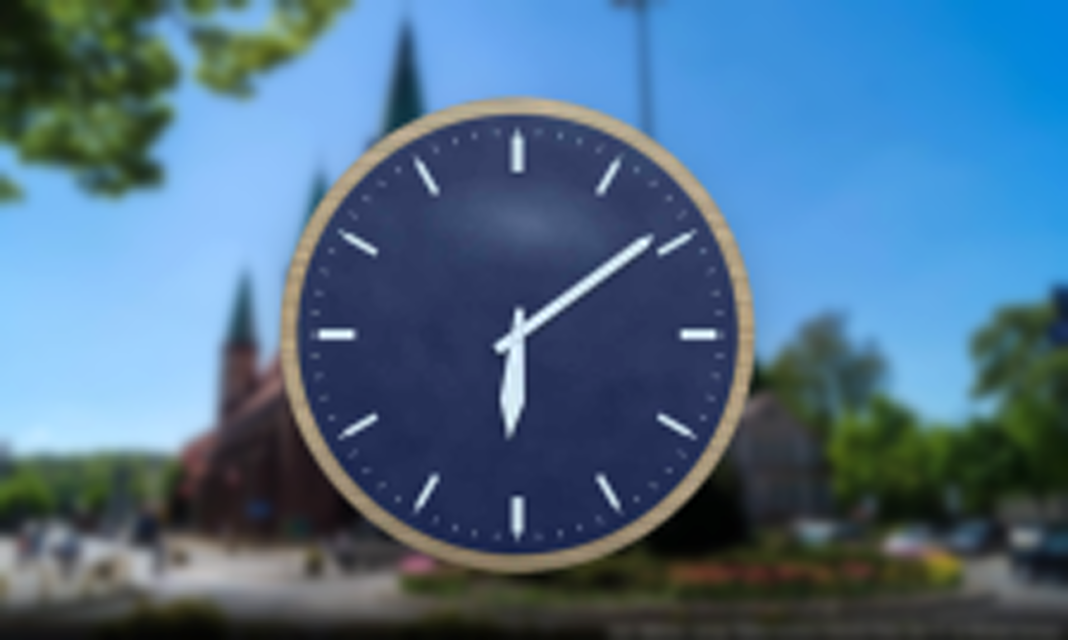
6.09
